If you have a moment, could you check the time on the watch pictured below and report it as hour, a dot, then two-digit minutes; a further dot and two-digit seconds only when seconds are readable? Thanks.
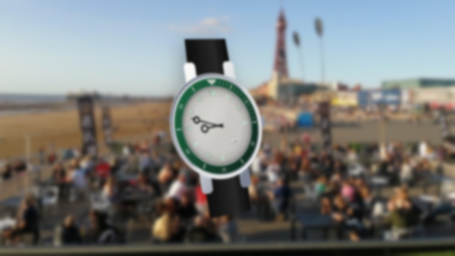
8.48
